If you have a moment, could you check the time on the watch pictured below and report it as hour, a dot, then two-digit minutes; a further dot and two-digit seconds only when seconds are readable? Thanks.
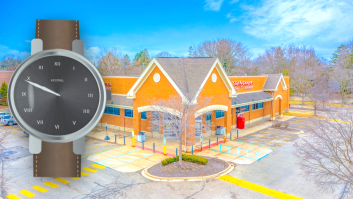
9.49
